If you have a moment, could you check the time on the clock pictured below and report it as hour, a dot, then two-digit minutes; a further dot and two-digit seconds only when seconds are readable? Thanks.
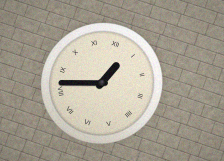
12.42
